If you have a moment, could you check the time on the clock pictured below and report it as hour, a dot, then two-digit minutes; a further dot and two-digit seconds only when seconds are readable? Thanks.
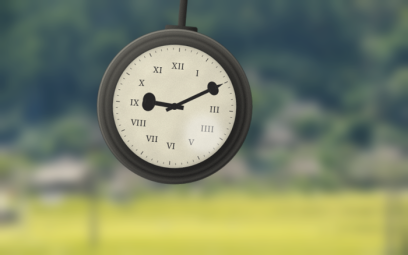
9.10
